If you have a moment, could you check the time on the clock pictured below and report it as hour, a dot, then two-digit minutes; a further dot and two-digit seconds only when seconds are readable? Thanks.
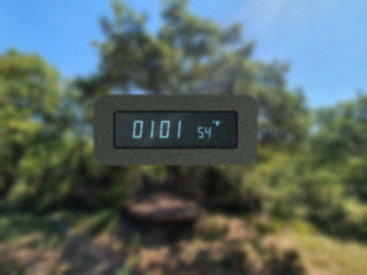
1.01
